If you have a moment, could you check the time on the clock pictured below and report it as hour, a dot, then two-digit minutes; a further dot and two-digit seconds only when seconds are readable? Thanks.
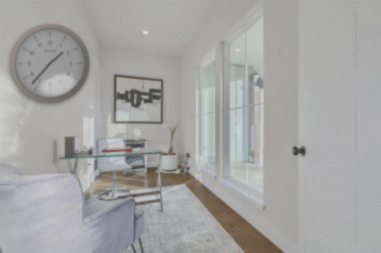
1.37
